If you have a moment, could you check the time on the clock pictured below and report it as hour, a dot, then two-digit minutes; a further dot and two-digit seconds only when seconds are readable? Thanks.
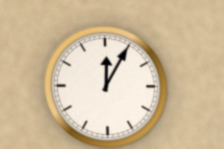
12.05
